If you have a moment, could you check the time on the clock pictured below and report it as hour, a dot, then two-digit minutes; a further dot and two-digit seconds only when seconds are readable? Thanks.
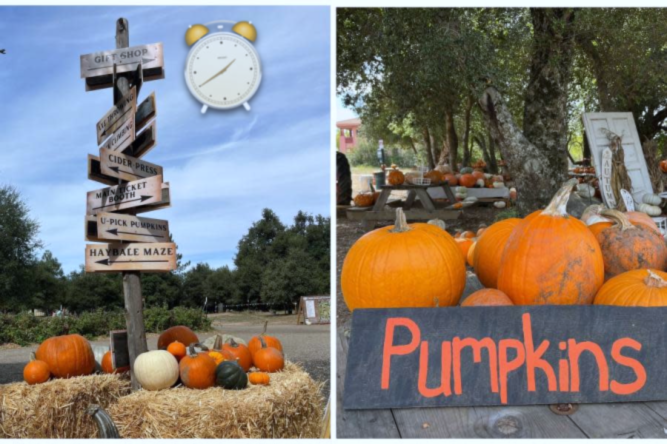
1.40
